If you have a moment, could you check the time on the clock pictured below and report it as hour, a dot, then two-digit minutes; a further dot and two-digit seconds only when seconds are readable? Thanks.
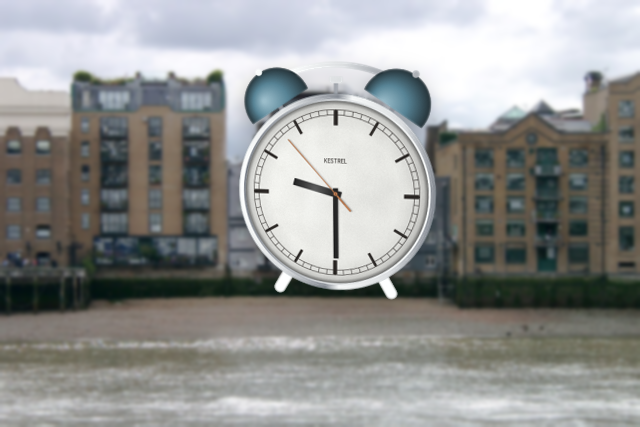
9.29.53
